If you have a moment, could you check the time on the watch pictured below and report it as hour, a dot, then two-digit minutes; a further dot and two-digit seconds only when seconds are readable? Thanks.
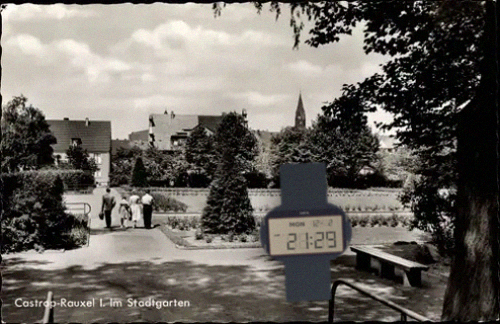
21.29
